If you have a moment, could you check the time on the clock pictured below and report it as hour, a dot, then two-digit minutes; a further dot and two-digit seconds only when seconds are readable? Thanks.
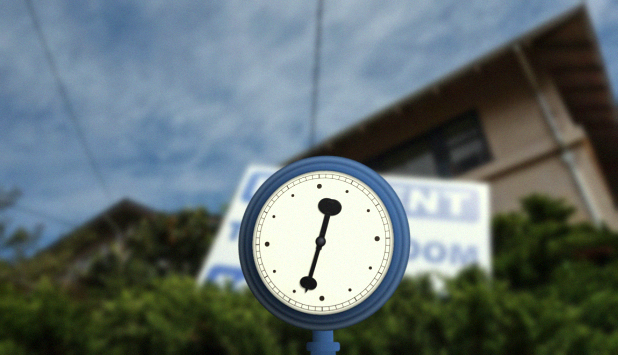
12.33
